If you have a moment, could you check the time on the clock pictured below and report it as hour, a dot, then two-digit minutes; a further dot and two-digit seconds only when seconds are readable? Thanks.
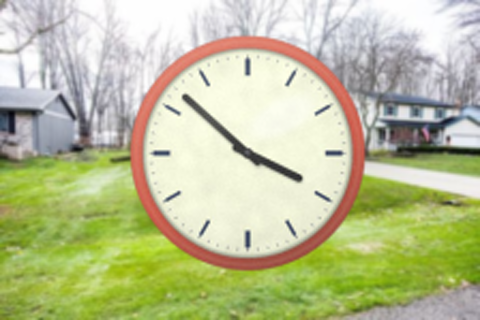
3.52
